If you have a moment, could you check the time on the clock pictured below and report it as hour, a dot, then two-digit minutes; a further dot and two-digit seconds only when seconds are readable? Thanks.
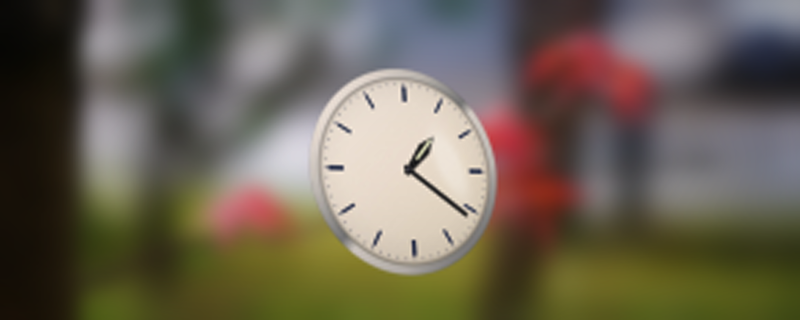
1.21
